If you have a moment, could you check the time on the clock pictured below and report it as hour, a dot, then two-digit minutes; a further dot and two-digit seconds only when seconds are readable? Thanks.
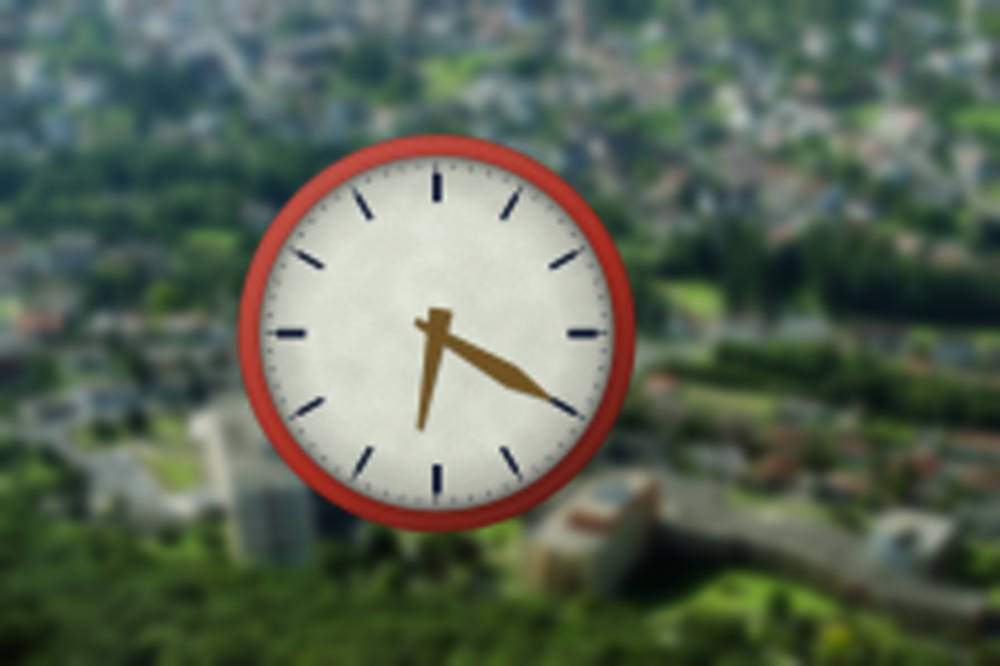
6.20
